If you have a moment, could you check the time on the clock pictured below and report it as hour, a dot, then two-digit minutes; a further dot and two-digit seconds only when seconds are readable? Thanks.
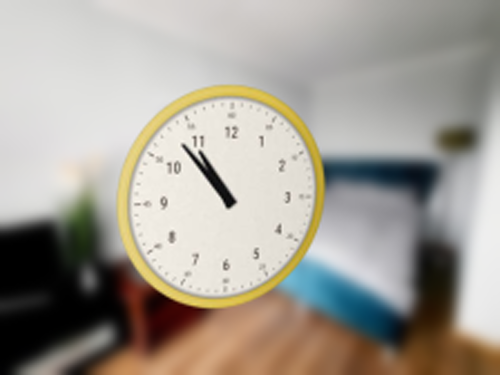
10.53
